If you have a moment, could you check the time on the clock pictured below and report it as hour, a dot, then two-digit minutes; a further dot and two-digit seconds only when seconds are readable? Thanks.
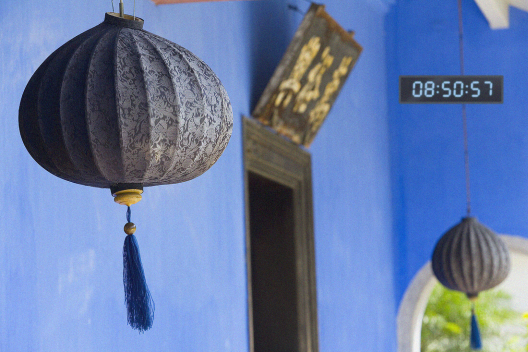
8.50.57
